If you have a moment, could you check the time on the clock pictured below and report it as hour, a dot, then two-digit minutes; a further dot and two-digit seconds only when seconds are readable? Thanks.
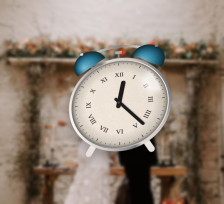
12.23
